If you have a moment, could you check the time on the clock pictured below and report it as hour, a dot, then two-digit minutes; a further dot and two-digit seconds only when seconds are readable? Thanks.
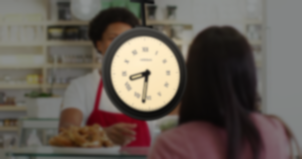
8.32
